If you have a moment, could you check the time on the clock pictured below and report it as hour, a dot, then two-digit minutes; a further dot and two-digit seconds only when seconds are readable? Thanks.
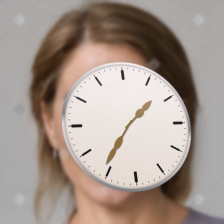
1.36
